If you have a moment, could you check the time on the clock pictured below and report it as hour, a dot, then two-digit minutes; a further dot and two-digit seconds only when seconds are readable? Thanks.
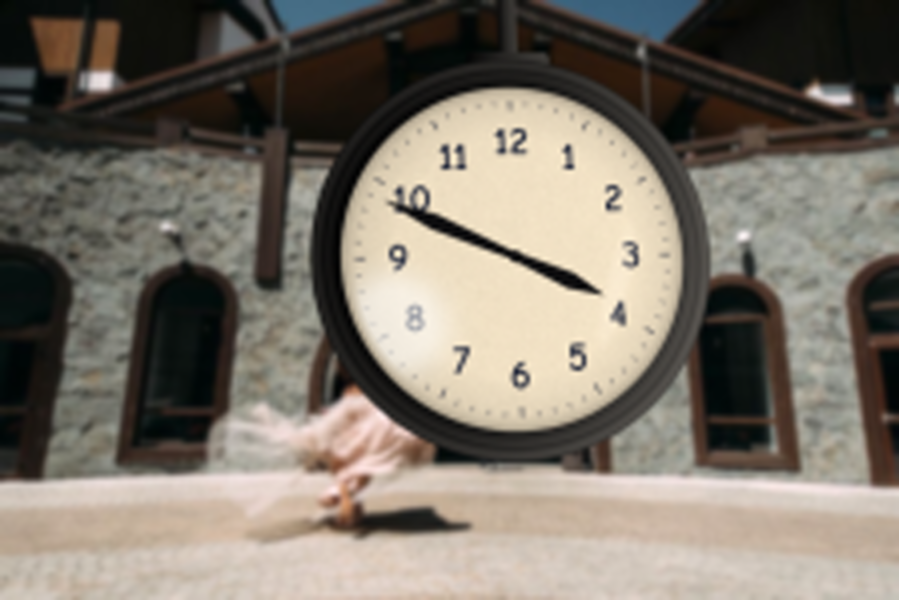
3.49
